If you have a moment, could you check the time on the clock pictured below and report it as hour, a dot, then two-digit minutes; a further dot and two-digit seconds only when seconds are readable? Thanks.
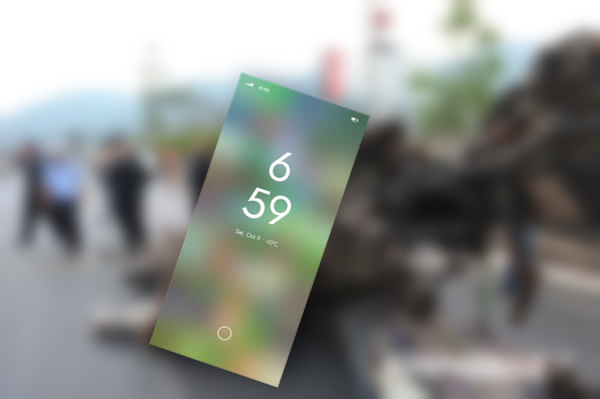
6.59
